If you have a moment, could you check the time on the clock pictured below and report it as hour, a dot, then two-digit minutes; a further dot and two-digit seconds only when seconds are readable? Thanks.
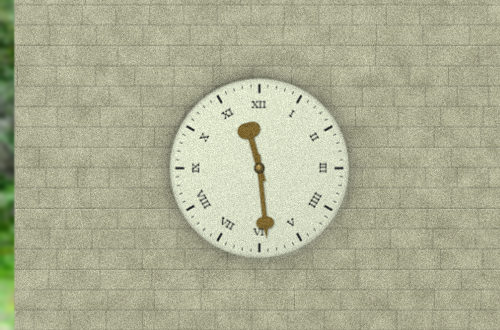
11.29
